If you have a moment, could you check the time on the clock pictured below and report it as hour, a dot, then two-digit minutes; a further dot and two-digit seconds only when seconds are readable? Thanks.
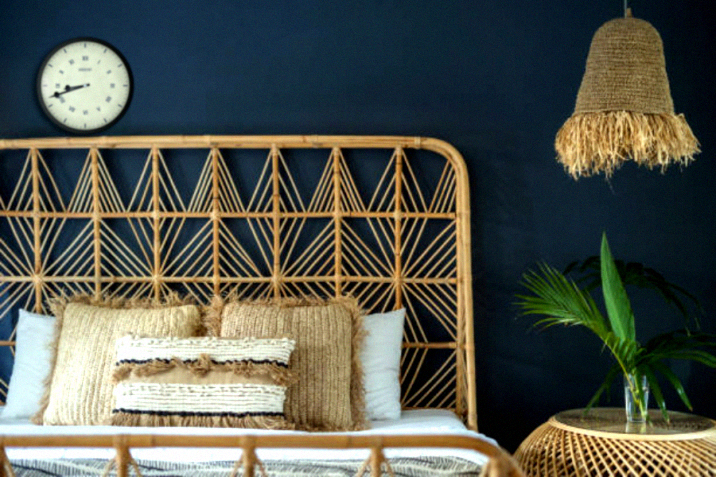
8.42
